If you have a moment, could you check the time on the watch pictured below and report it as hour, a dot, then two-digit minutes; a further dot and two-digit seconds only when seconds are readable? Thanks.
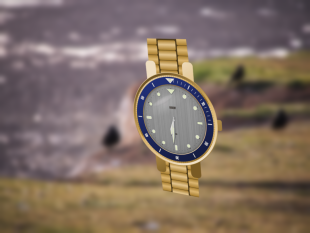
6.31
